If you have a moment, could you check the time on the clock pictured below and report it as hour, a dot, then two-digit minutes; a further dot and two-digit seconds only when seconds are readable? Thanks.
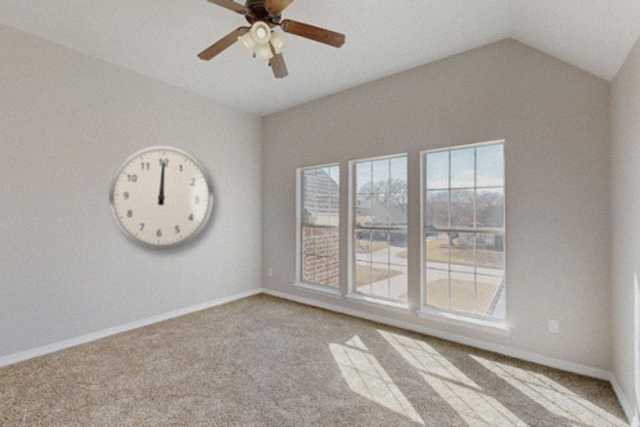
12.00
